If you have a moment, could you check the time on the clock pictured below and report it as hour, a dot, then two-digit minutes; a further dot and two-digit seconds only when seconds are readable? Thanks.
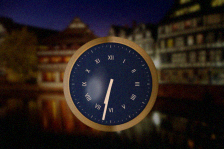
6.32
